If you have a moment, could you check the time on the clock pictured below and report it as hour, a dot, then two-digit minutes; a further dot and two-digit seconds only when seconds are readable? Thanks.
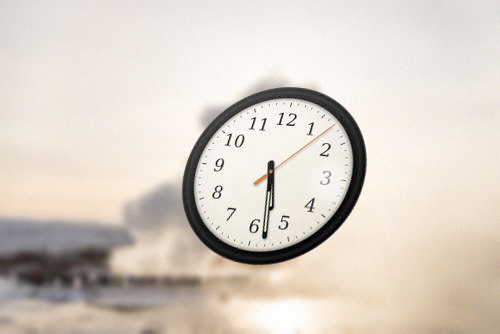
5.28.07
